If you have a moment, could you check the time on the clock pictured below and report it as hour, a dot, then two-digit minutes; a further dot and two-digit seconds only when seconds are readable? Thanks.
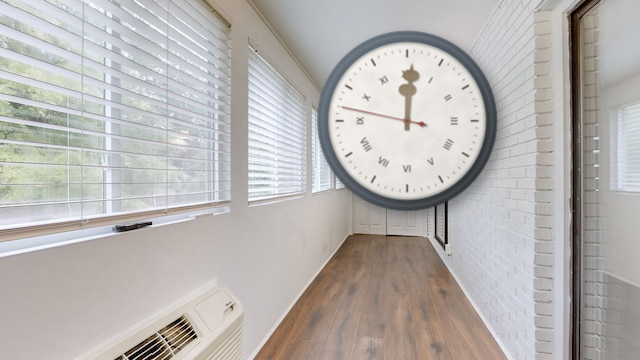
12.00.47
